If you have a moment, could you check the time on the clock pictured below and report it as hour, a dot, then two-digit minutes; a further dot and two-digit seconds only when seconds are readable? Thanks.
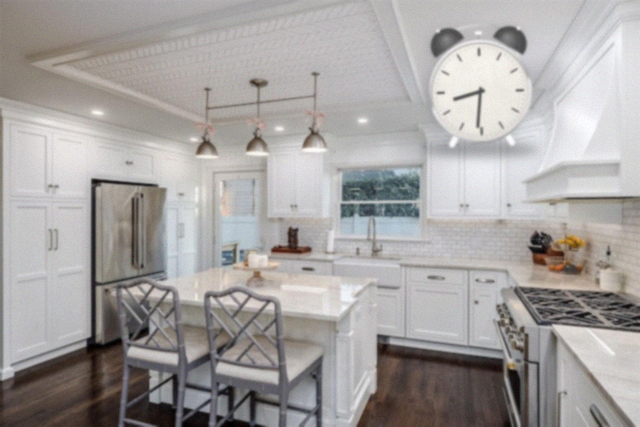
8.31
